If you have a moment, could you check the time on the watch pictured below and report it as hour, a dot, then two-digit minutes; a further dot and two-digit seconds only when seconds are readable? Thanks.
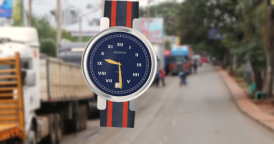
9.29
